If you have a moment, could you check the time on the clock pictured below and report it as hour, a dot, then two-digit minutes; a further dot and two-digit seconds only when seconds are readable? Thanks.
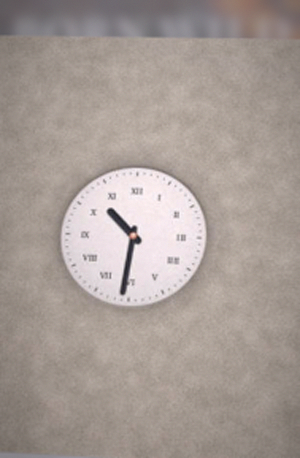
10.31
